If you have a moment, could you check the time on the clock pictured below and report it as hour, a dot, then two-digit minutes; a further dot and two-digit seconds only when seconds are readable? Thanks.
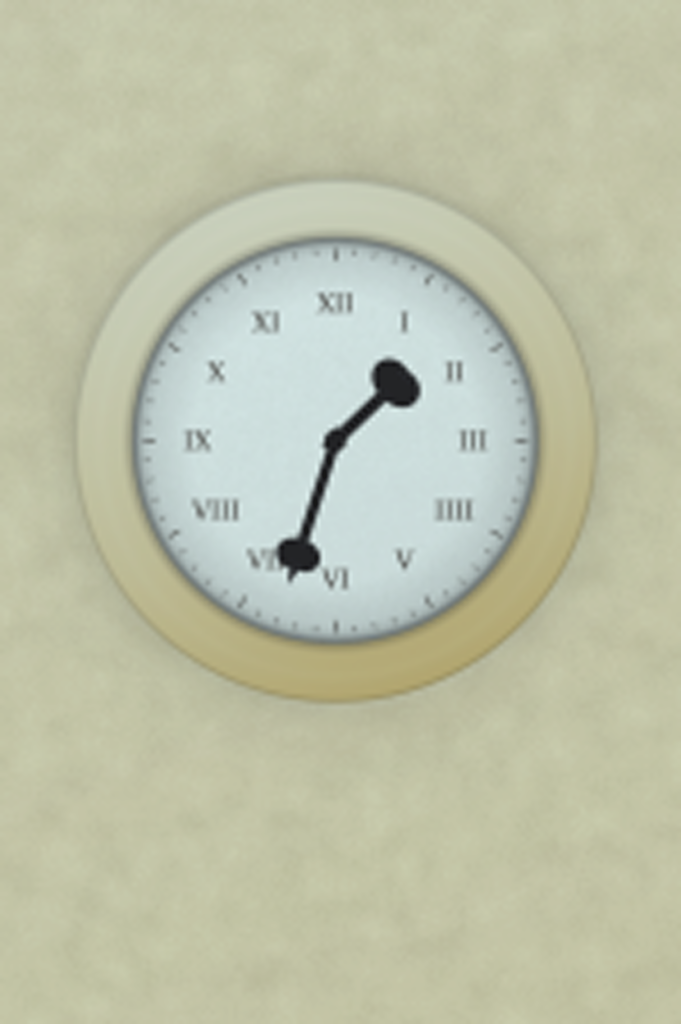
1.33
